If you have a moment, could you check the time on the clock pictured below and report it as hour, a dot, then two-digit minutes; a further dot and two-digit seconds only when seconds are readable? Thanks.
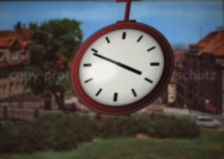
3.49
